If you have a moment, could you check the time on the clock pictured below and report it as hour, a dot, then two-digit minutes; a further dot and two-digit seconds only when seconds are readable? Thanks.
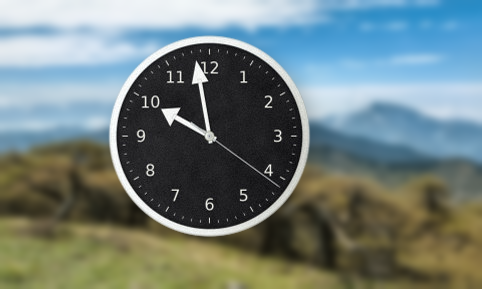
9.58.21
